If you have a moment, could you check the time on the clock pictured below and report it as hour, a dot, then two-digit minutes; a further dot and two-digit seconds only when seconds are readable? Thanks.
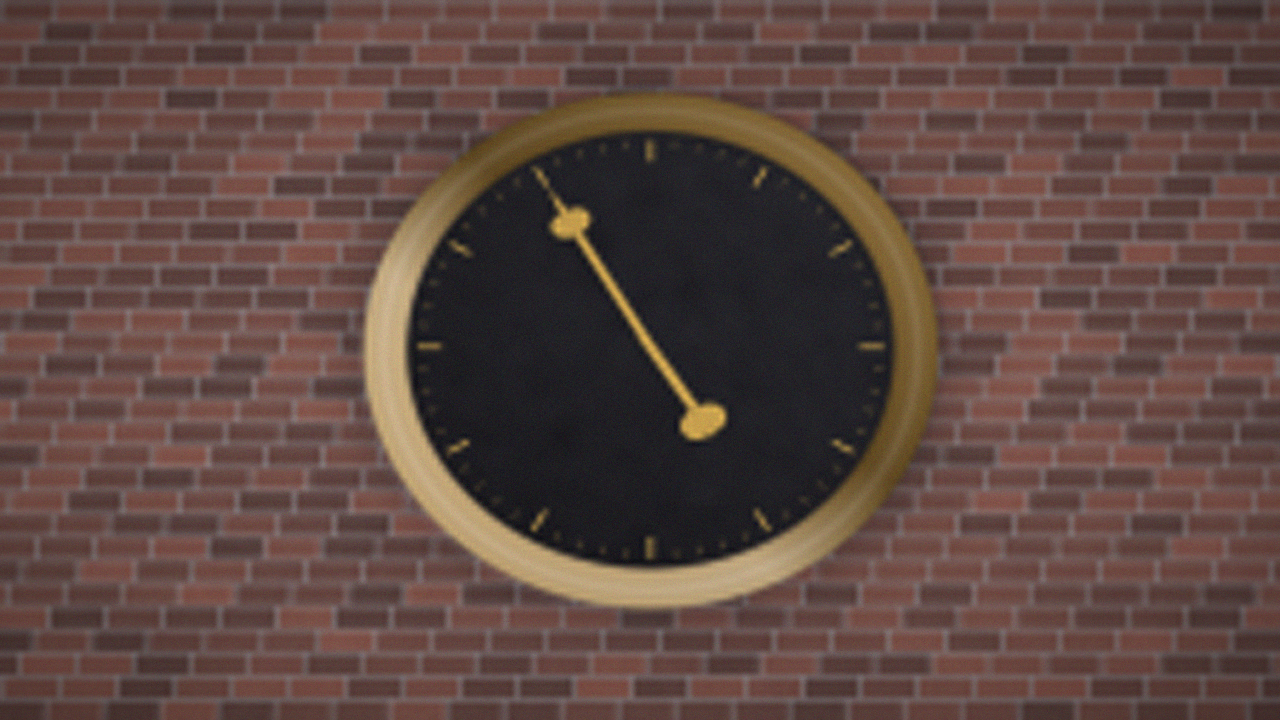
4.55
